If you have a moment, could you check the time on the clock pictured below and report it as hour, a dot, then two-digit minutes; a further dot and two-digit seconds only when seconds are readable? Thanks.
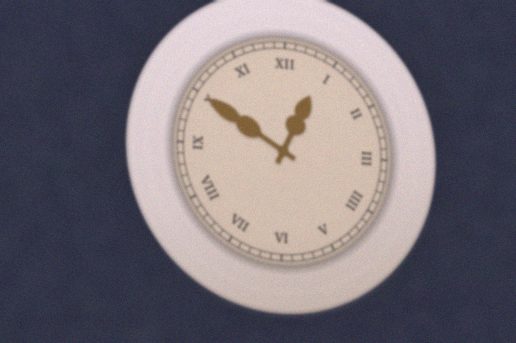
12.50
